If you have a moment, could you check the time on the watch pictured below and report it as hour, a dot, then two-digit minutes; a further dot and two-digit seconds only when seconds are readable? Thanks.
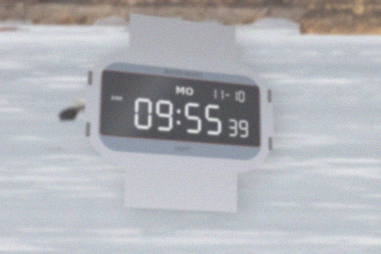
9.55.39
